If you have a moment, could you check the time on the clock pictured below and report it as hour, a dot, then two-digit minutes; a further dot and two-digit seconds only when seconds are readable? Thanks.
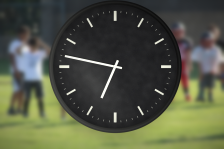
6.47
